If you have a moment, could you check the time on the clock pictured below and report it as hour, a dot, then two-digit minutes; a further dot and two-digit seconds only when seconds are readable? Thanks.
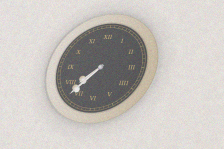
7.37
